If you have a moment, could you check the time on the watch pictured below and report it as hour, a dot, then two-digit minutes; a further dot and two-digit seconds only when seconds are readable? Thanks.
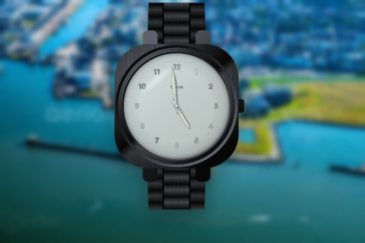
4.59
